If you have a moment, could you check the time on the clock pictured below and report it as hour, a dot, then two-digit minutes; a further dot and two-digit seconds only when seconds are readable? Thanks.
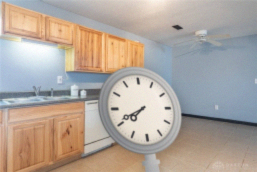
7.41
